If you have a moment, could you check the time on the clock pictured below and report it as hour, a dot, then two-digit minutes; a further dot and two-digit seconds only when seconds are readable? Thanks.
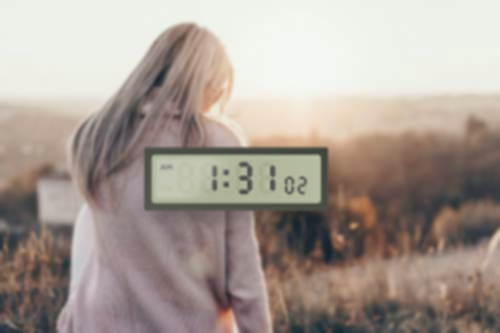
1.31.02
